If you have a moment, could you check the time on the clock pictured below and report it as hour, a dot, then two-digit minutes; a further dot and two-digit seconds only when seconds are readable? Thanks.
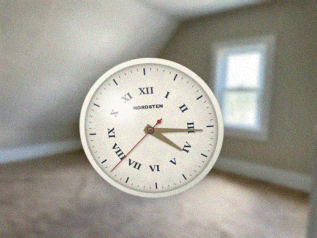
4.15.38
